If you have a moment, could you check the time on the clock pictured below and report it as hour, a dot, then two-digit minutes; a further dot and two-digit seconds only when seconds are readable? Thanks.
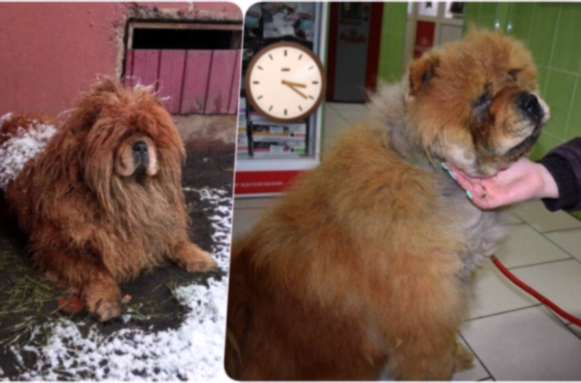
3.21
